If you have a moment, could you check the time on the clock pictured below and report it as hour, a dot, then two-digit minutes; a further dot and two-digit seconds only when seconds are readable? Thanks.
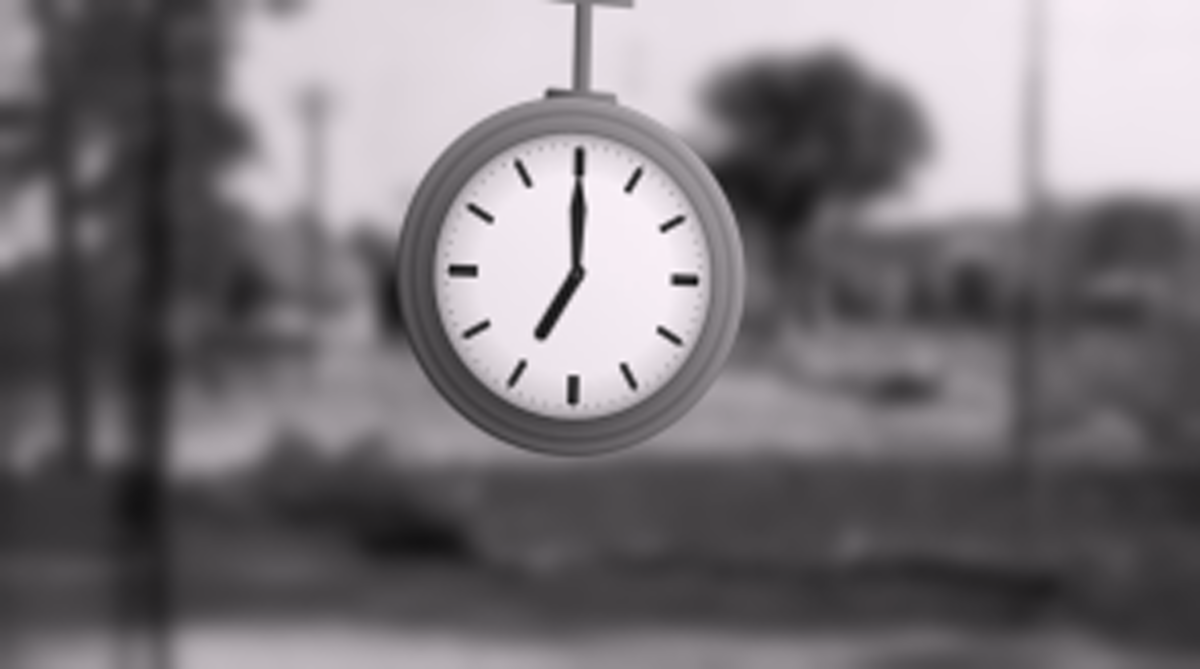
7.00
